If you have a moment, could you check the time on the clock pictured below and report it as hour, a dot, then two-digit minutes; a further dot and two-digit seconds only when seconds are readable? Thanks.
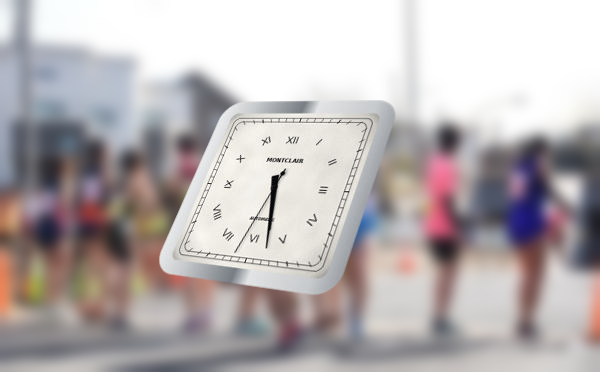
5.27.32
